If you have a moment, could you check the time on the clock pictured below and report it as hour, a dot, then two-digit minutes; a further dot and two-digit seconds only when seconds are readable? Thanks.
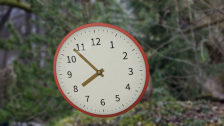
7.53
